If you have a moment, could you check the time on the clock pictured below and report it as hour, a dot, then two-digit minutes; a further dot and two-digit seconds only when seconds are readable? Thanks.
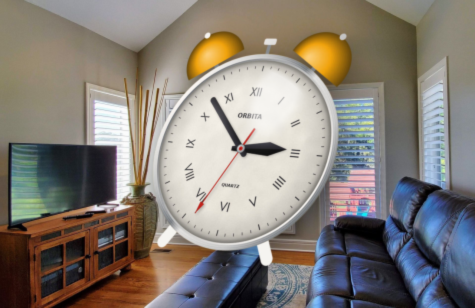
2.52.34
